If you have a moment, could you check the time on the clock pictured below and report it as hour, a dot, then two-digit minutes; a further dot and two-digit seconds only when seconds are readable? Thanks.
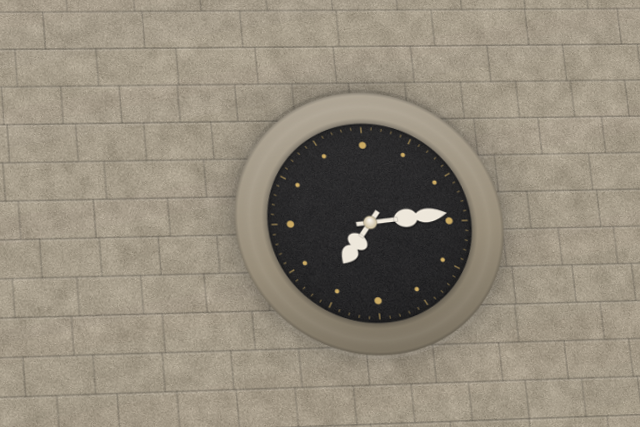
7.14
